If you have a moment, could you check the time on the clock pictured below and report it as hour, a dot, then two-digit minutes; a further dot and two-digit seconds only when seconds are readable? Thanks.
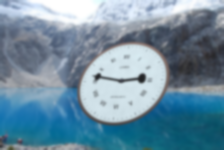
2.47
